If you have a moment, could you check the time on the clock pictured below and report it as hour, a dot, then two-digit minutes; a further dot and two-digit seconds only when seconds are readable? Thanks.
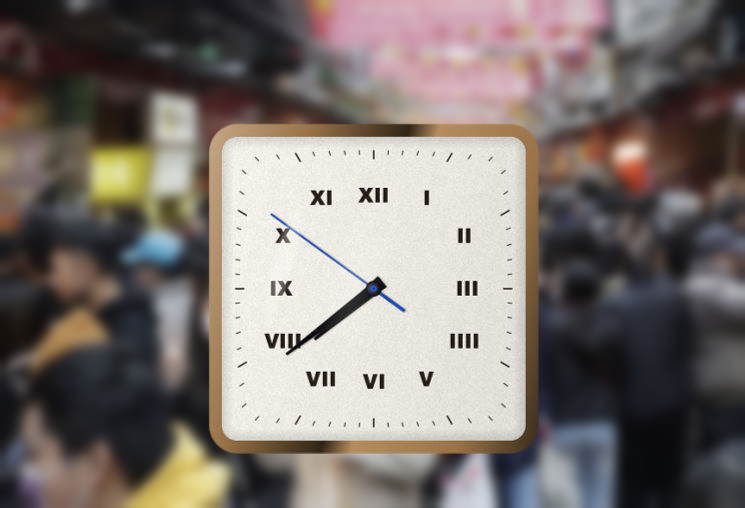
7.38.51
